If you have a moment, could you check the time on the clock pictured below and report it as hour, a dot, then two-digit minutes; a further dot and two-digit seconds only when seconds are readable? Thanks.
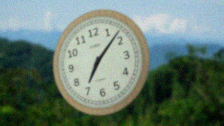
7.08
